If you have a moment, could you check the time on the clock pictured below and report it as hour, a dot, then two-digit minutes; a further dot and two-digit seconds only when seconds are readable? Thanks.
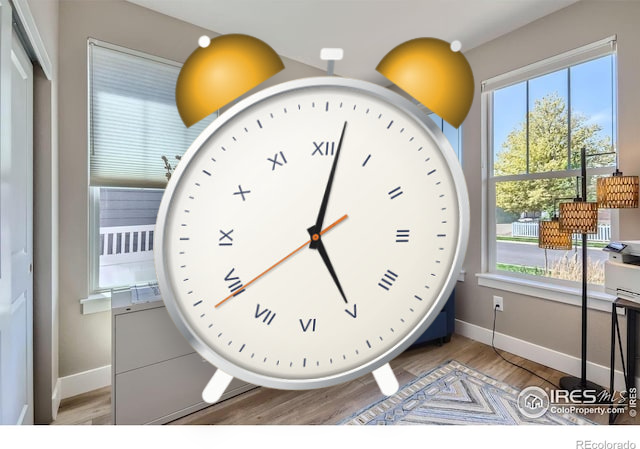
5.01.39
